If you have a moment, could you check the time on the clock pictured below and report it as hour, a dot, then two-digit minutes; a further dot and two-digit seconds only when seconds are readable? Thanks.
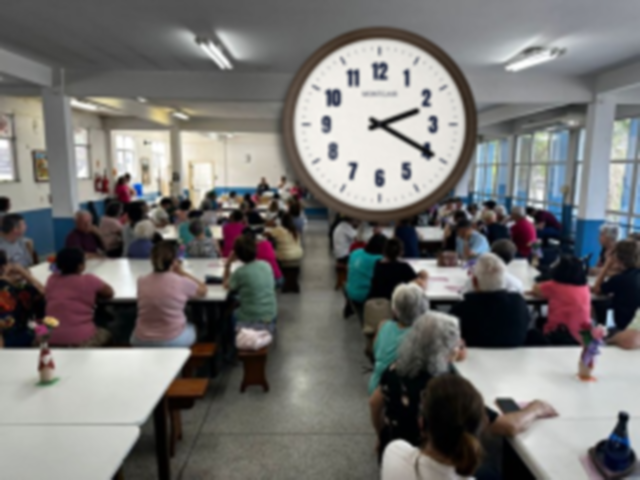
2.20
